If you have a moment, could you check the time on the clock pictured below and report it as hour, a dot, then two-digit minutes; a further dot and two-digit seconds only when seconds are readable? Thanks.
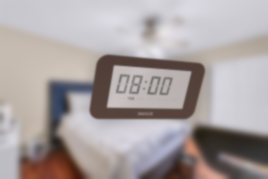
8.00
